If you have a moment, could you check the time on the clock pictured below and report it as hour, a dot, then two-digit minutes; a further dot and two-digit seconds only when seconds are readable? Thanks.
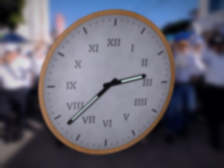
2.38
